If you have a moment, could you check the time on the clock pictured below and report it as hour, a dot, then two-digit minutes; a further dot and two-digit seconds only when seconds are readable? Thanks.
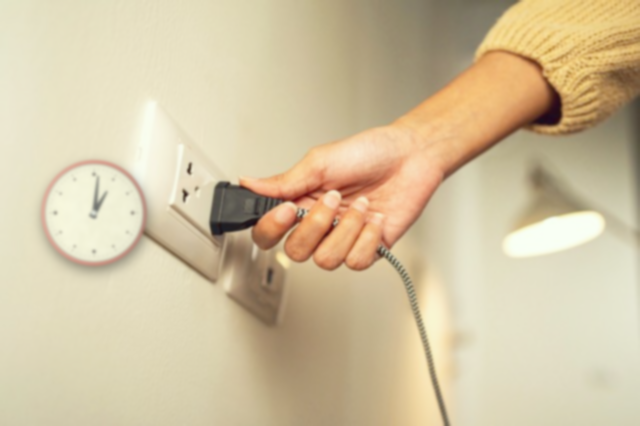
1.01
